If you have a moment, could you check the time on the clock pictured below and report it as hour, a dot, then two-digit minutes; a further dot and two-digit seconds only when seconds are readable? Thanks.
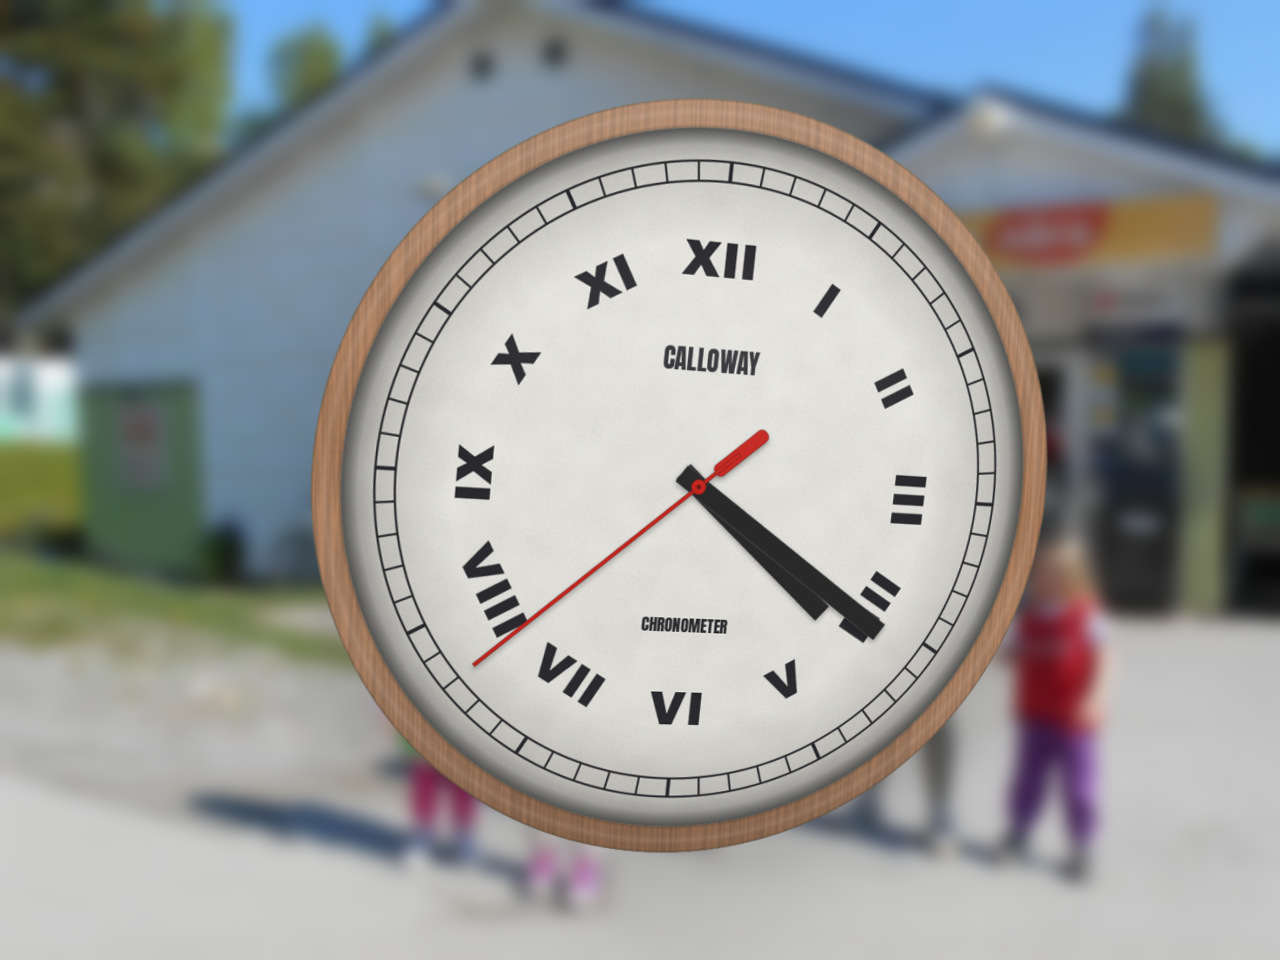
4.20.38
